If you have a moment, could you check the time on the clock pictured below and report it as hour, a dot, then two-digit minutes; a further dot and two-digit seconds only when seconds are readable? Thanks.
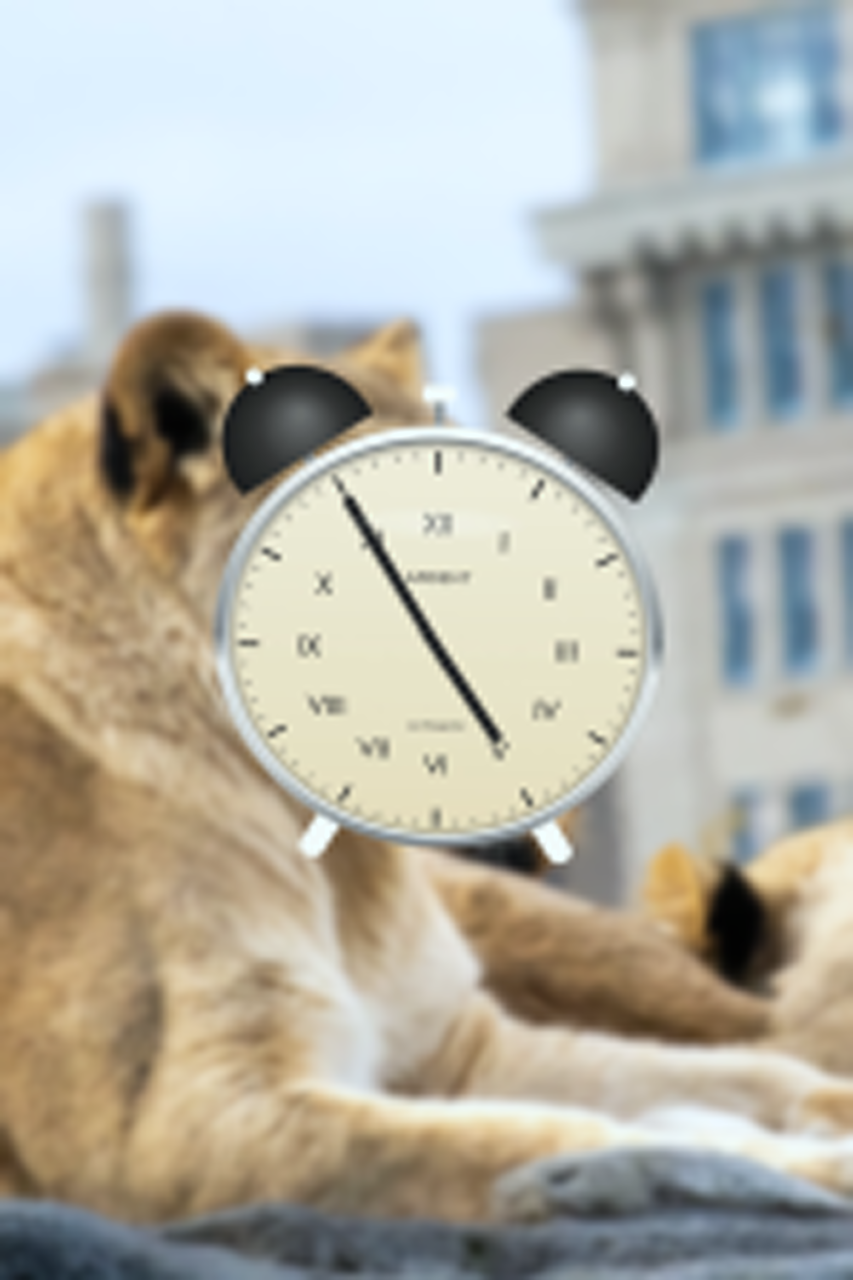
4.55
